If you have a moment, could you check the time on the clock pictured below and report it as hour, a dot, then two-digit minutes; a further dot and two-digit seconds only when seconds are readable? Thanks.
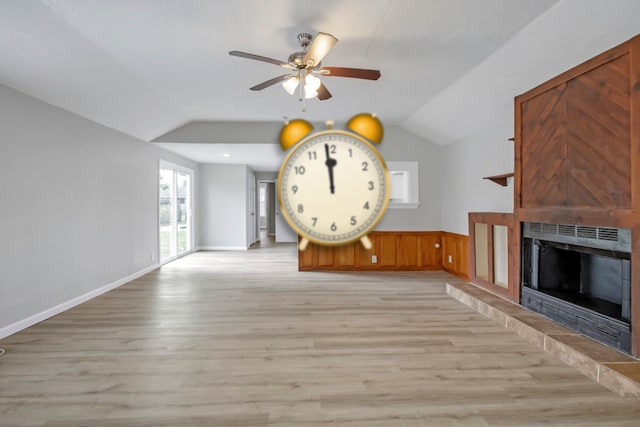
11.59
